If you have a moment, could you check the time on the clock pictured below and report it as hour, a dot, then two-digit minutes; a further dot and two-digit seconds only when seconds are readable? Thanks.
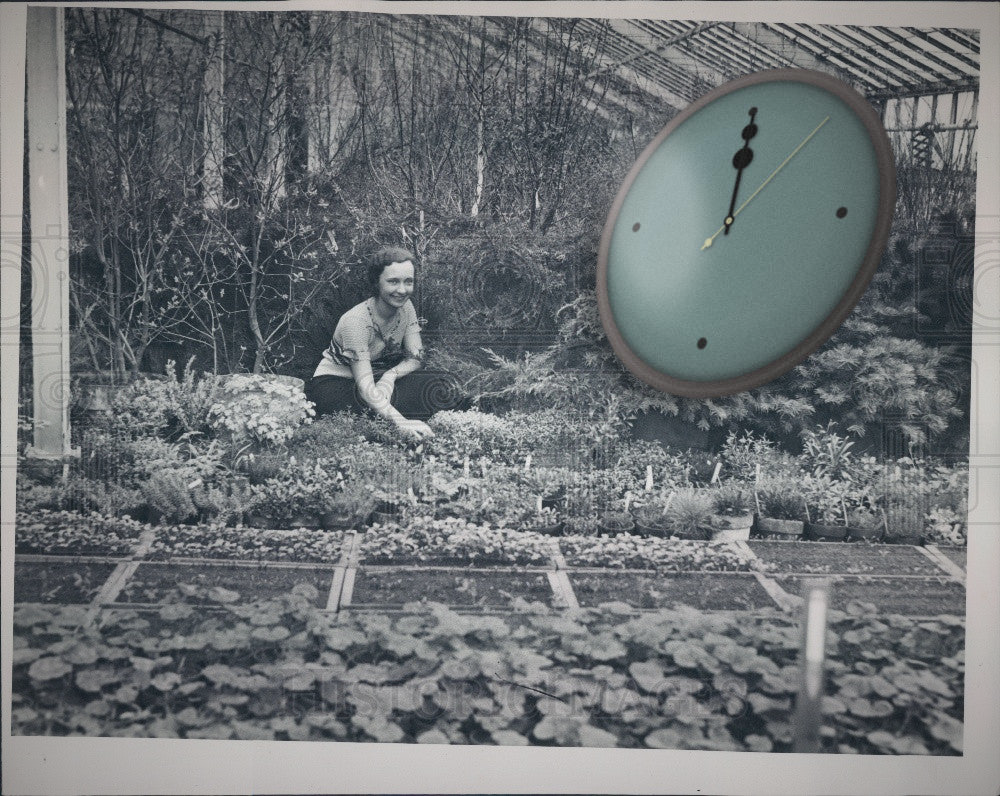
12.00.07
